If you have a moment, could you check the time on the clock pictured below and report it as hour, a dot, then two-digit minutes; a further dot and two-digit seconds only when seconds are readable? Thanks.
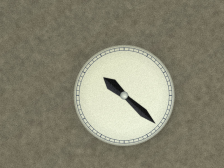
10.22
